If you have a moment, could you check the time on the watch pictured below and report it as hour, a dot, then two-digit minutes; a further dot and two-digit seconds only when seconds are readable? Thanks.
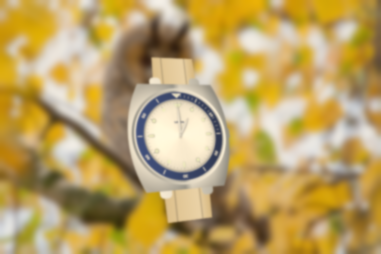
1.00
